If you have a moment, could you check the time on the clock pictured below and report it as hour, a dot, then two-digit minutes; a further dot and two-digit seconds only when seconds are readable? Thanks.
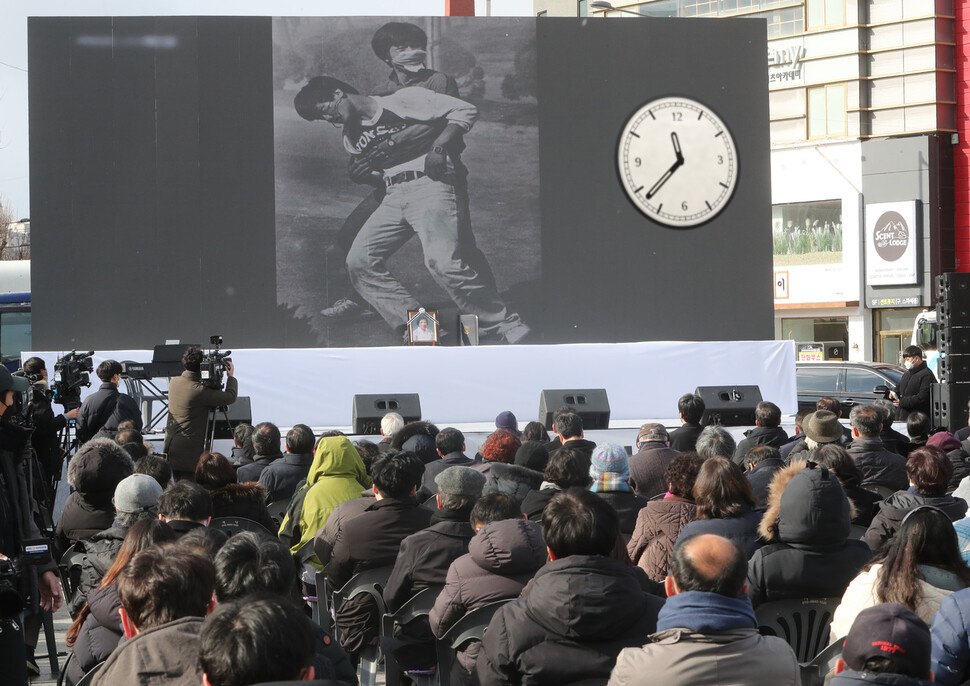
11.38
